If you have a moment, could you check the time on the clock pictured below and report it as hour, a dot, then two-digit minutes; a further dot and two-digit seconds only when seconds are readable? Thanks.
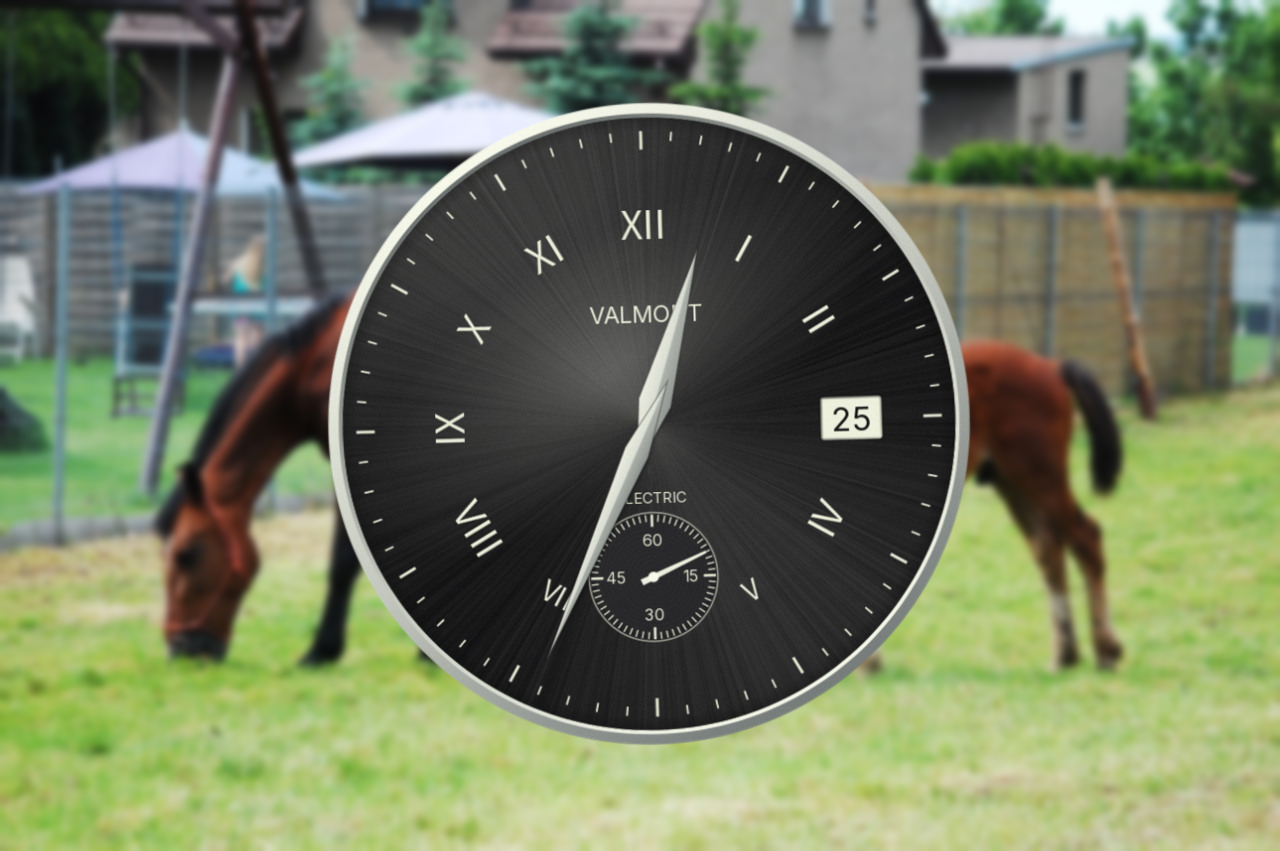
12.34.11
